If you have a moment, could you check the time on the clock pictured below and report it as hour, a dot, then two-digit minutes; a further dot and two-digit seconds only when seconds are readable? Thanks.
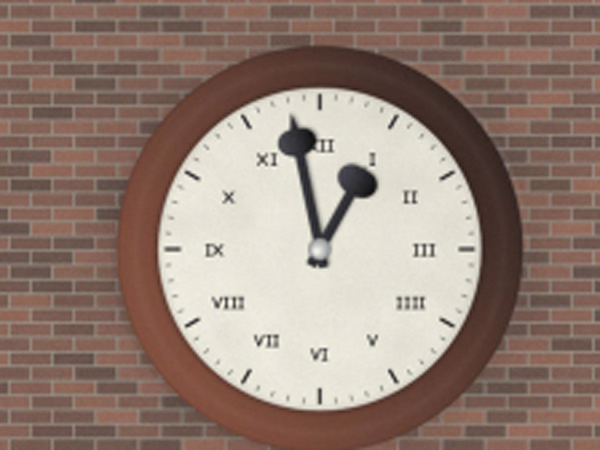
12.58
